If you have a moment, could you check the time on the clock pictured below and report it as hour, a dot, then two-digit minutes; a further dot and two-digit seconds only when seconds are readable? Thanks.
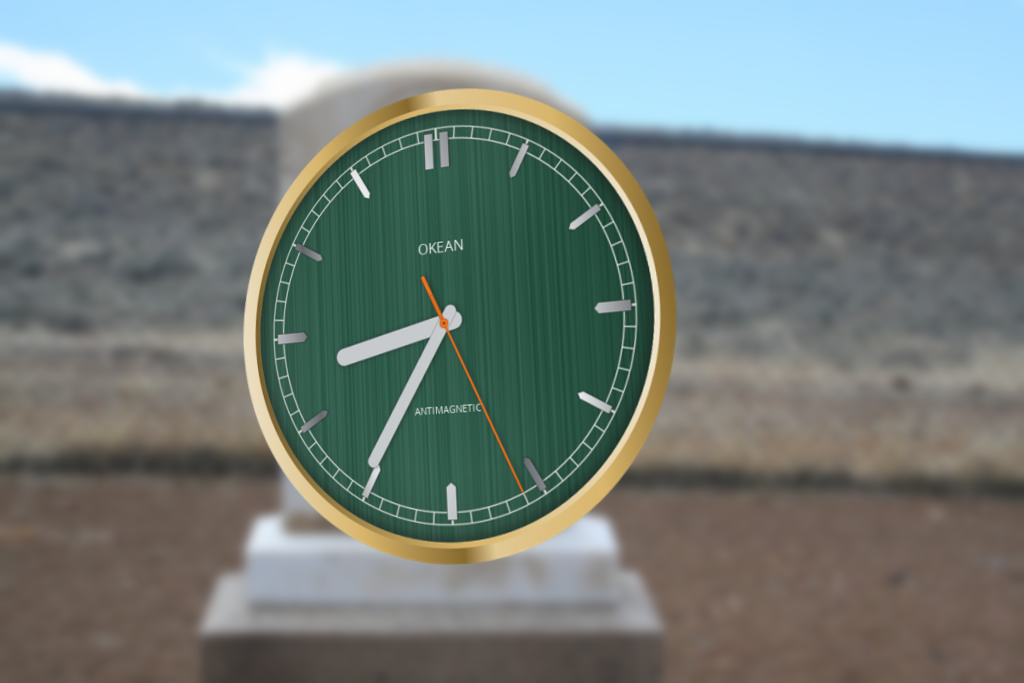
8.35.26
